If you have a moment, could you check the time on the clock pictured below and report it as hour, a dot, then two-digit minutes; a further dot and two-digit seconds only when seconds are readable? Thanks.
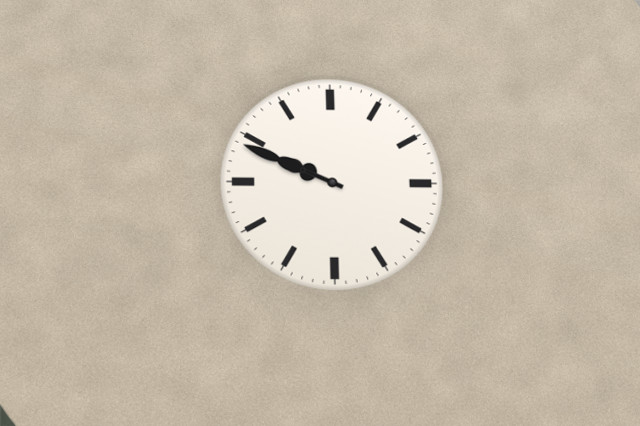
9.49
